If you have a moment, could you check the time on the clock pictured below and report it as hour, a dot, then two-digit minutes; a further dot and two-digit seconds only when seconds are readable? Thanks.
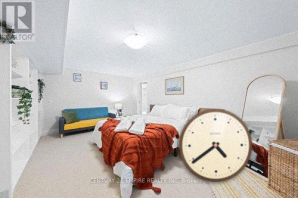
4.39
